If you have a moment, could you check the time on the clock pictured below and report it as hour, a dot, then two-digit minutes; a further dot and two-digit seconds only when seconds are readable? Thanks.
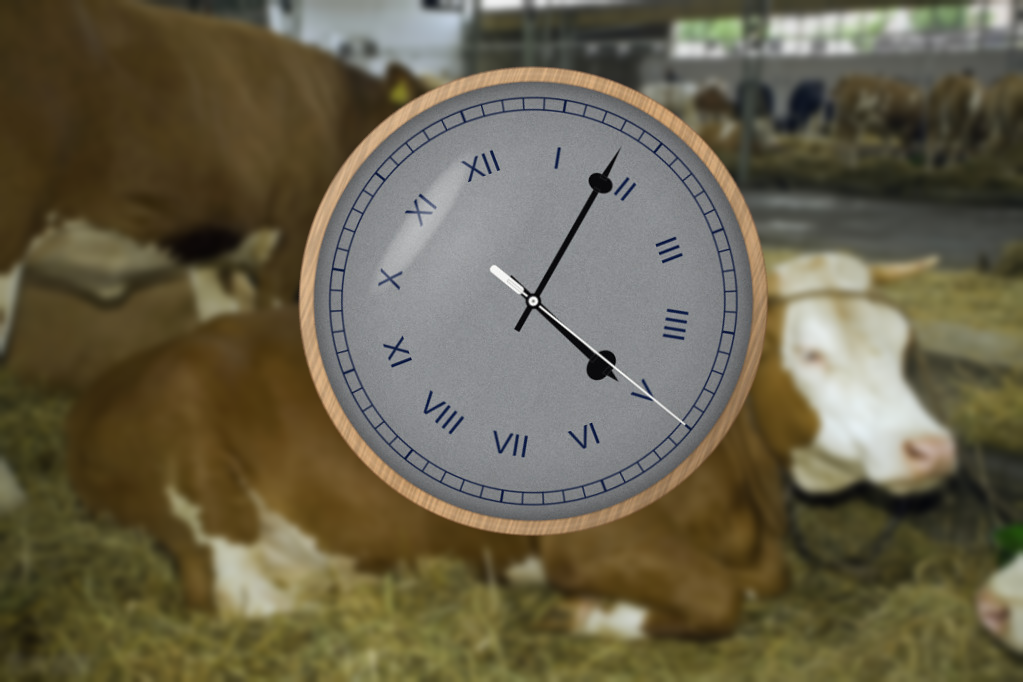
5.08.25
